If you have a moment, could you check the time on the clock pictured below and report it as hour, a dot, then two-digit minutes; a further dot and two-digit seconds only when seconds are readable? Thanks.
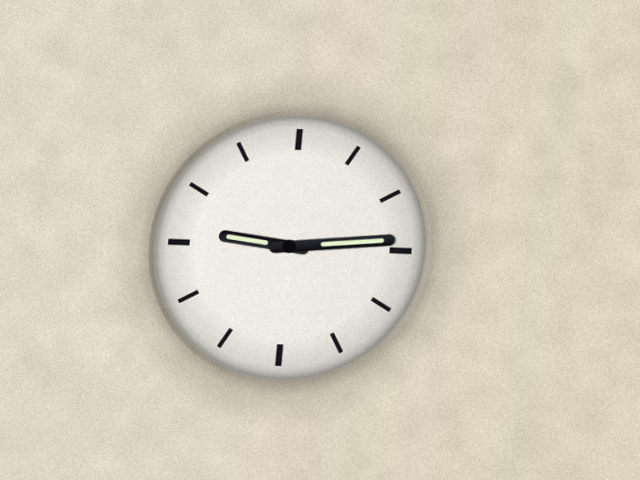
9.14
